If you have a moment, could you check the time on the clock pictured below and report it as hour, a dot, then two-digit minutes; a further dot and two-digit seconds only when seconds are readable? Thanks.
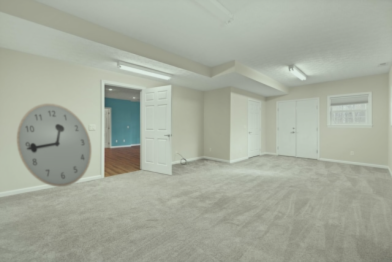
12.44
